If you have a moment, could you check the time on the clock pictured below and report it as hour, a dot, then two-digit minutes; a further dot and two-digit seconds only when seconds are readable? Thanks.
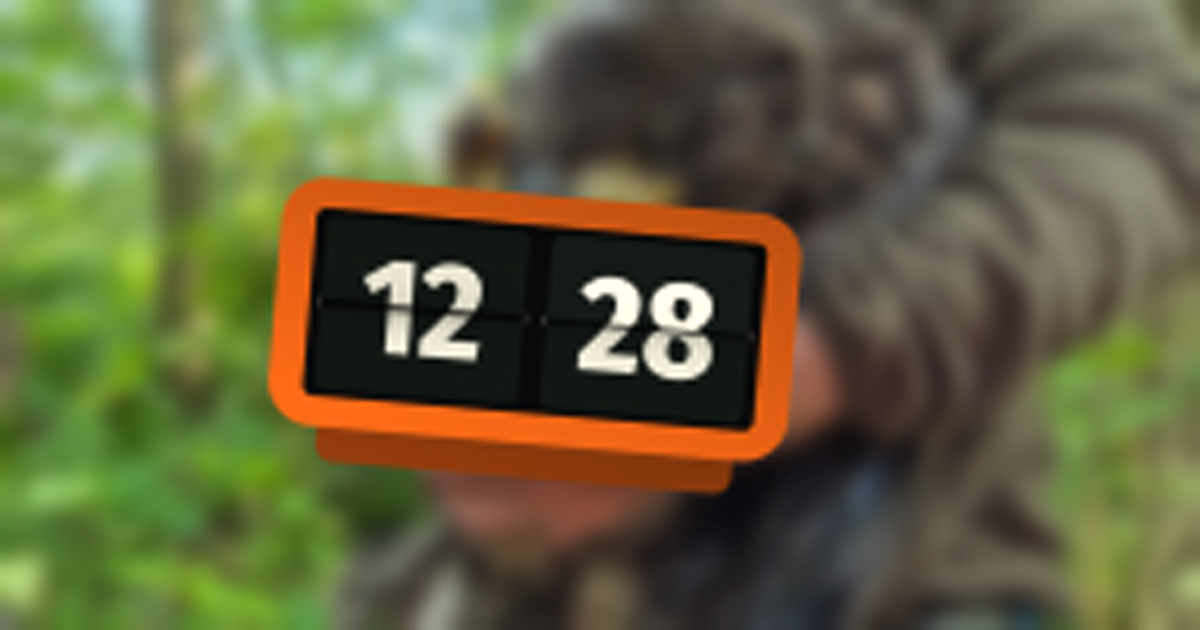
12.28
